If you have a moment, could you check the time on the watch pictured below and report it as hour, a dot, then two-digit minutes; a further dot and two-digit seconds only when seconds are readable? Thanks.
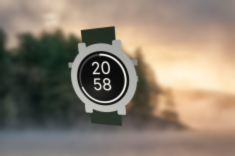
20.58
